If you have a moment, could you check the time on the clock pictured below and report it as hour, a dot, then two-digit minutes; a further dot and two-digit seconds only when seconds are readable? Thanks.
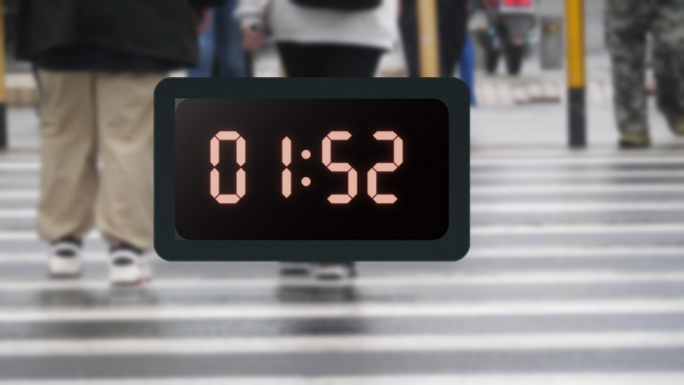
1.52
